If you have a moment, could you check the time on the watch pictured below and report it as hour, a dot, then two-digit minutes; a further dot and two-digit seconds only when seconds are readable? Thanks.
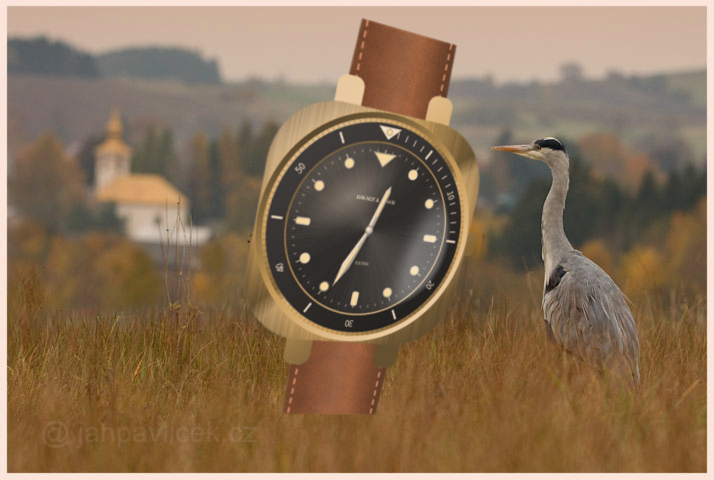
12.34
